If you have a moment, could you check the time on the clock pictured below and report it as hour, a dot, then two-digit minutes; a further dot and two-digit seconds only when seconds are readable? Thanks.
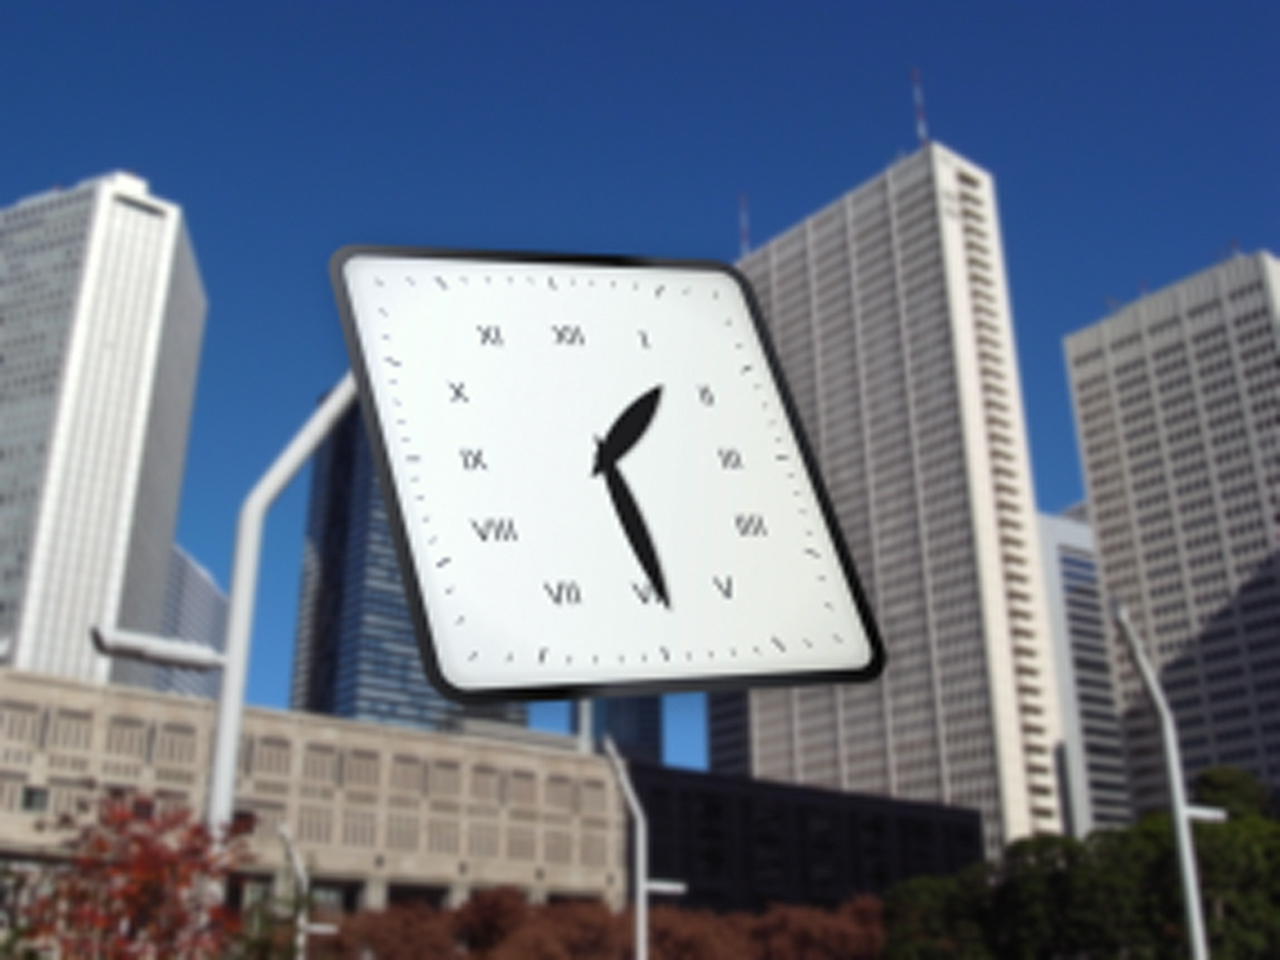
1.29
